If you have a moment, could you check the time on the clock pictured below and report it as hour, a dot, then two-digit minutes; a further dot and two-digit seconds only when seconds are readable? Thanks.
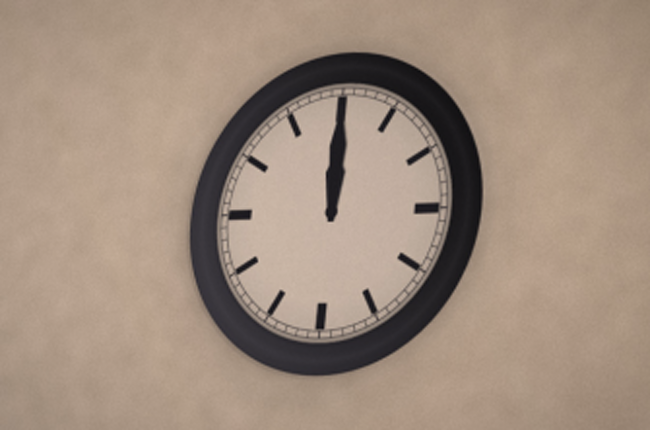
12.00
